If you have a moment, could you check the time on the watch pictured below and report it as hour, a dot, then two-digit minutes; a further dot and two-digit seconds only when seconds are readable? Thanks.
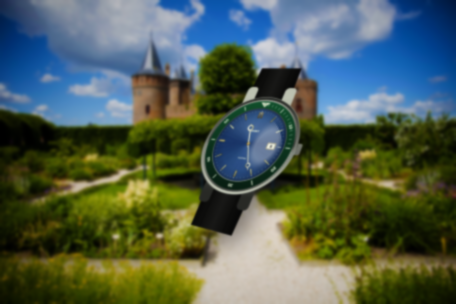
11.26
